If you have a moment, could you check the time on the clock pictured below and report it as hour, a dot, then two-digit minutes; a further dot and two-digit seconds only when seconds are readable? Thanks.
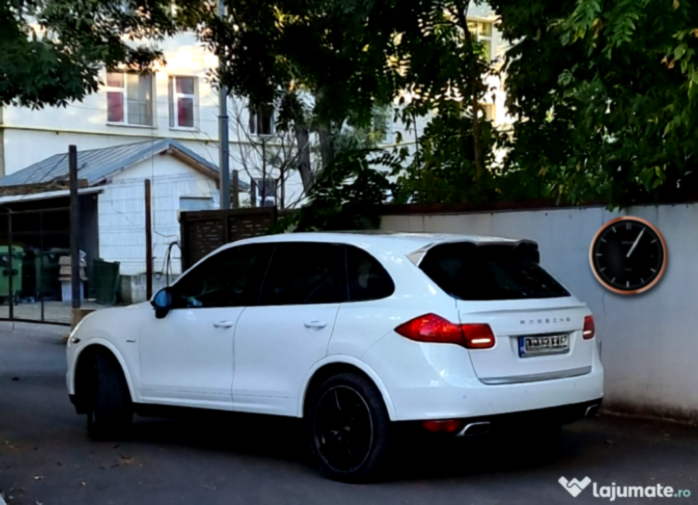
1.05
